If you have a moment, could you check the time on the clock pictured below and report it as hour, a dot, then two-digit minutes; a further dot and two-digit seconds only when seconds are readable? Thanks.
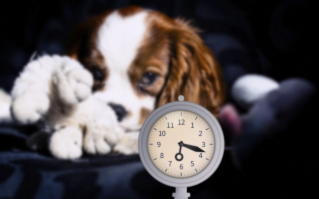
6.18
